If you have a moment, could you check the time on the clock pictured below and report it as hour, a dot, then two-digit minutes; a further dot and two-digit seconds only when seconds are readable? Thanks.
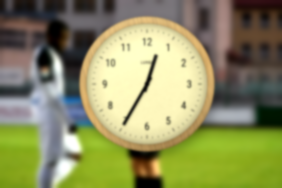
12.35
